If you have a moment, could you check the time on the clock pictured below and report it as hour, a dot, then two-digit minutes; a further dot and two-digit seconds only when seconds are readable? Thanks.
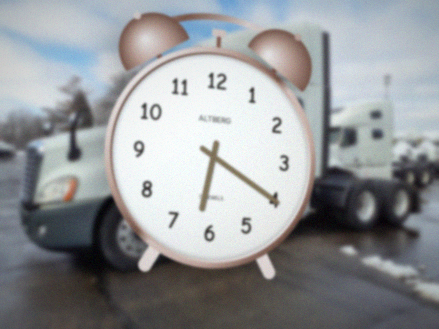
6.20
